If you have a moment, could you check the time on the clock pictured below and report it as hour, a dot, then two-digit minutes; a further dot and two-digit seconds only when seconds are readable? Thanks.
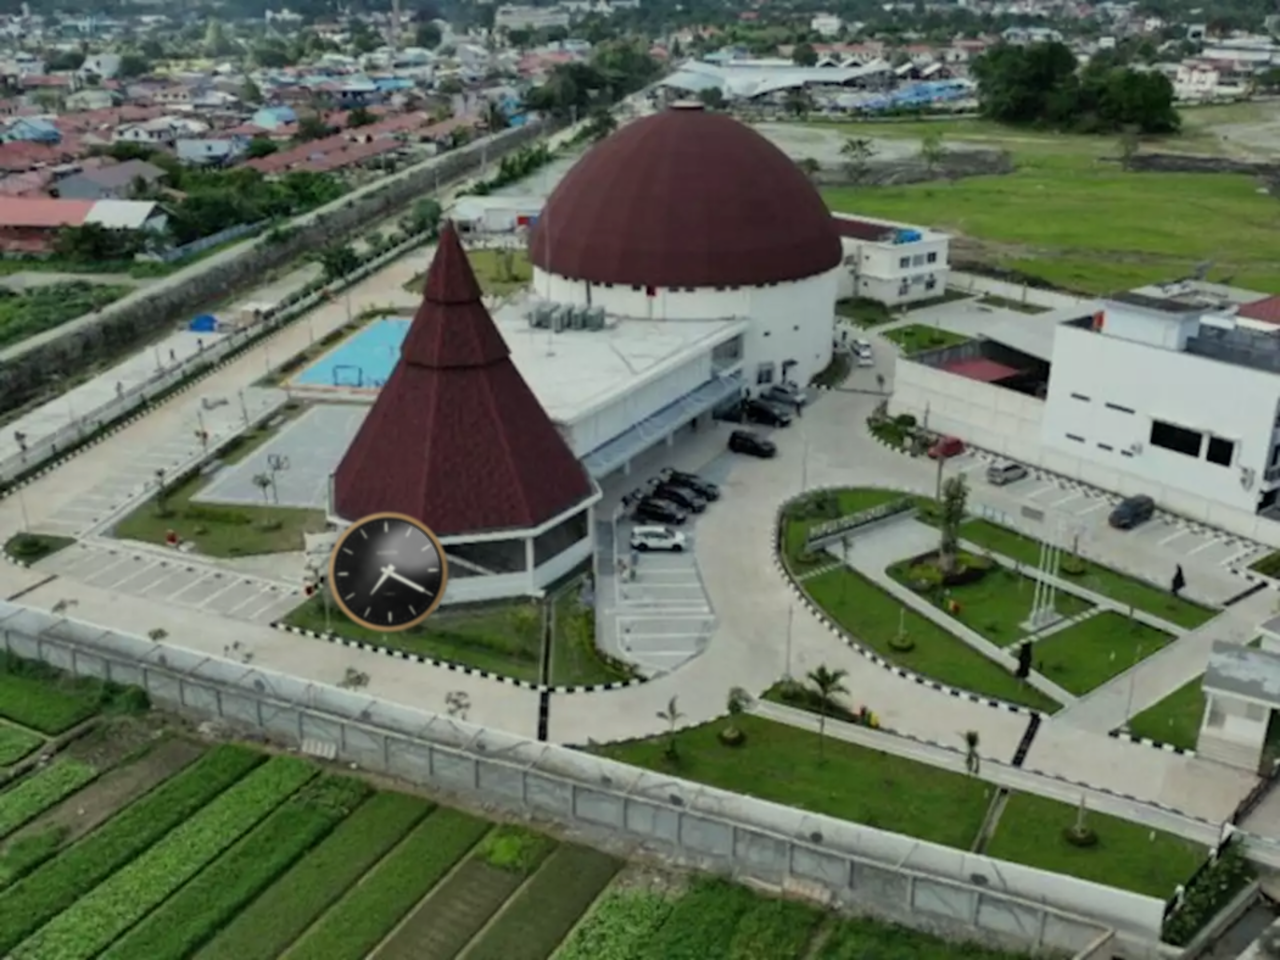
7.20
